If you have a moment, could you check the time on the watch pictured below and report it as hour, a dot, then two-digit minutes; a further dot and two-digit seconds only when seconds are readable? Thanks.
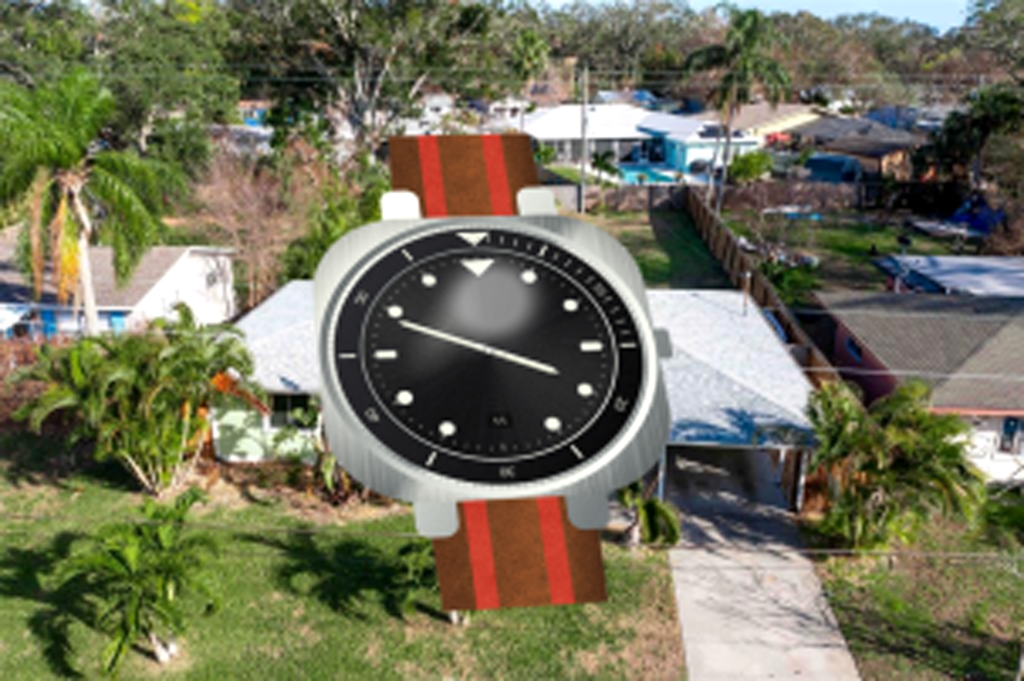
3.49
